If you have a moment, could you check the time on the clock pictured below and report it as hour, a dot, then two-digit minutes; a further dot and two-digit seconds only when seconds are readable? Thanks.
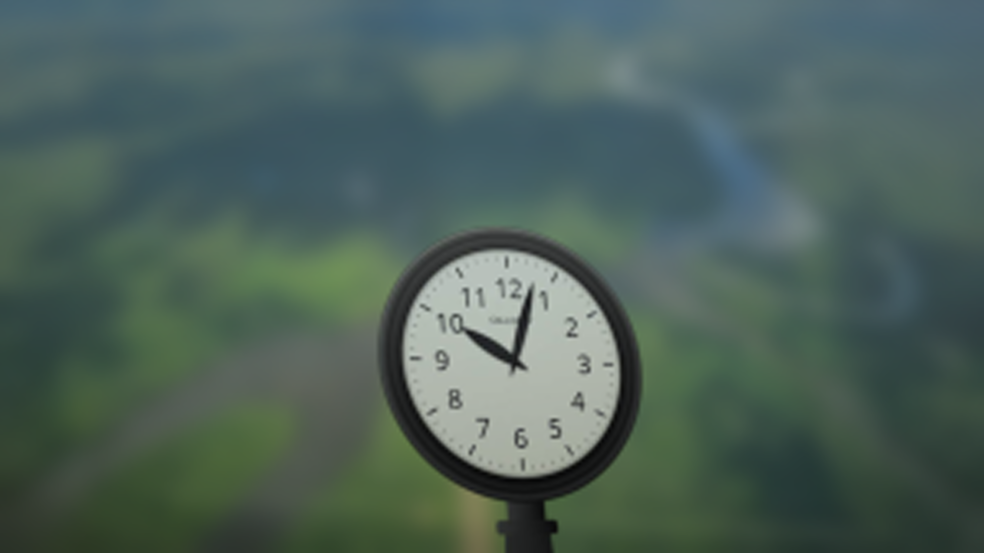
10.03
